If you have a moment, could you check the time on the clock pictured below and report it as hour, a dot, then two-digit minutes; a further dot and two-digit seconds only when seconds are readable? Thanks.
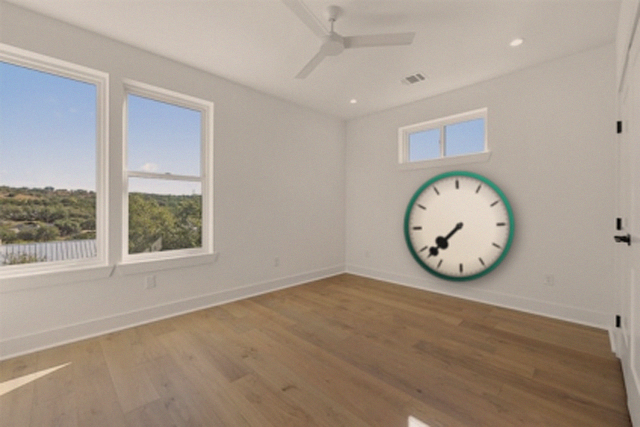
7.38
